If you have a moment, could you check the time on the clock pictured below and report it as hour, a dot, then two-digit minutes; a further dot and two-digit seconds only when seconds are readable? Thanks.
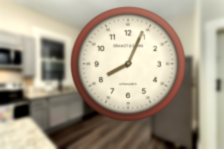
8.04
